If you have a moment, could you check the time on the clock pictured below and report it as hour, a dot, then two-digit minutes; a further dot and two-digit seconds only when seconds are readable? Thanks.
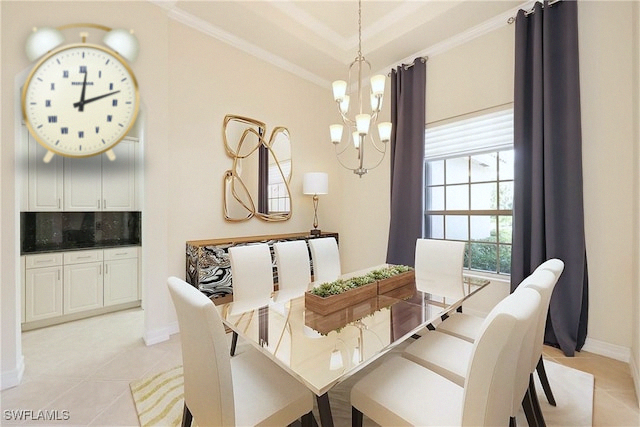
12.12
